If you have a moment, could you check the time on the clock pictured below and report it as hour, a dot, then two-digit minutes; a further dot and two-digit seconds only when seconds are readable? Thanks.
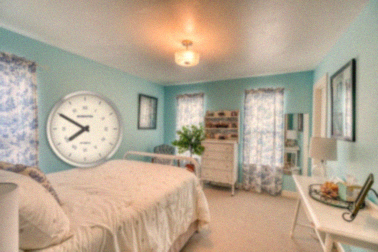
7.50
